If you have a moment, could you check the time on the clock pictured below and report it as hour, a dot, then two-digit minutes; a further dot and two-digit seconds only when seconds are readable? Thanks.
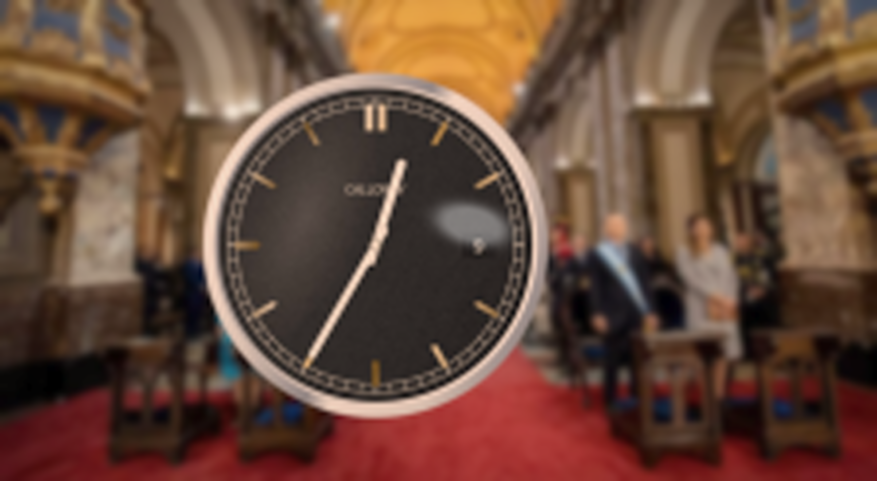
12.35
